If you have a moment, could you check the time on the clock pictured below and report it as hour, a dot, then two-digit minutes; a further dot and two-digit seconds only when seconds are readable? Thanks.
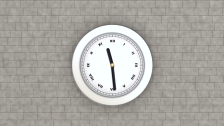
11.29
